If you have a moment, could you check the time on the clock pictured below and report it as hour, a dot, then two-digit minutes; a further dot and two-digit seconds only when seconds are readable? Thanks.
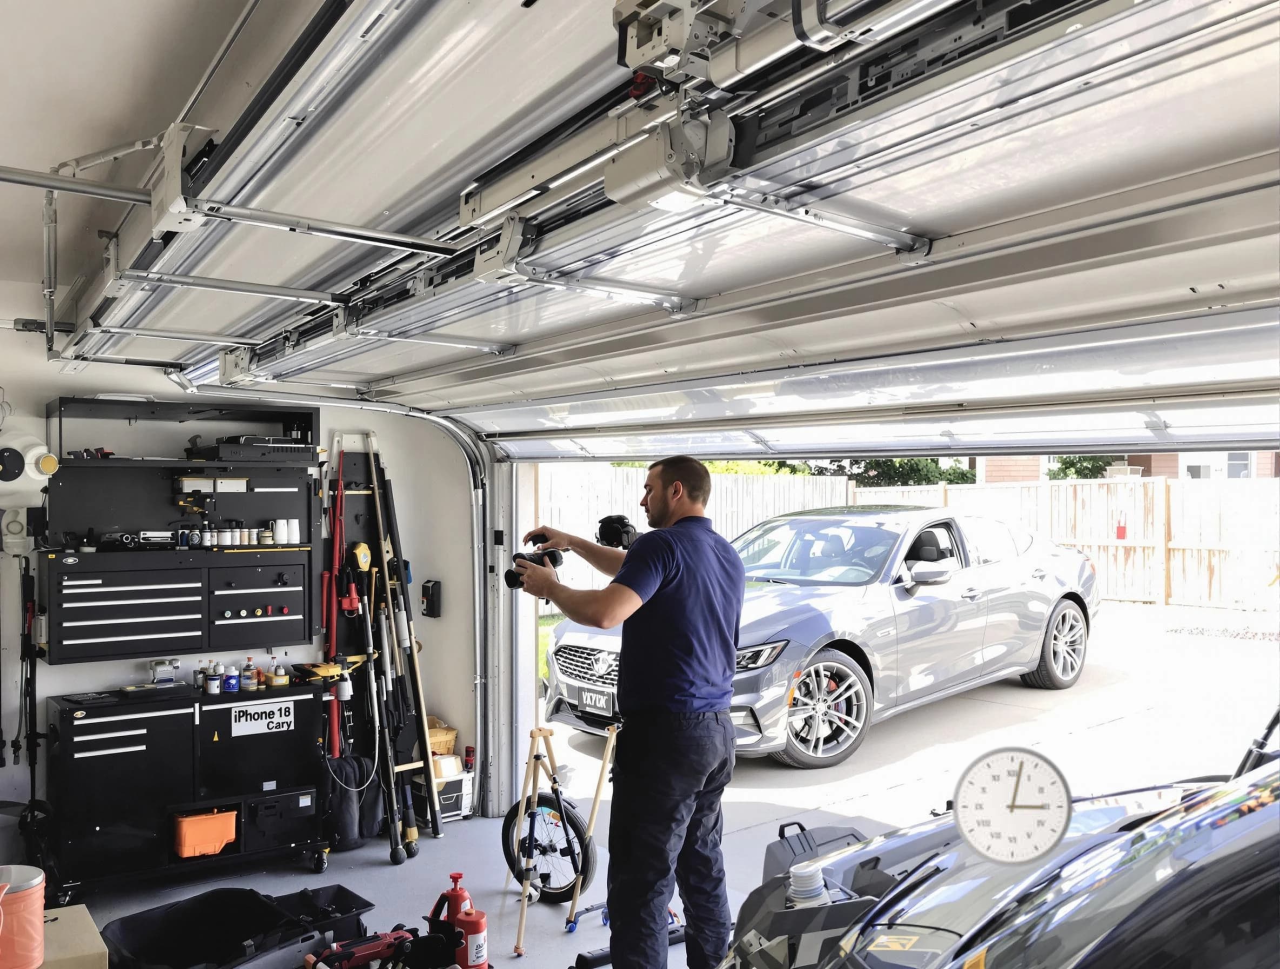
3.02
